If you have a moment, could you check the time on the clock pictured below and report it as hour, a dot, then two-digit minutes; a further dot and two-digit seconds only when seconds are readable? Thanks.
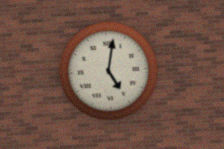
5.02
